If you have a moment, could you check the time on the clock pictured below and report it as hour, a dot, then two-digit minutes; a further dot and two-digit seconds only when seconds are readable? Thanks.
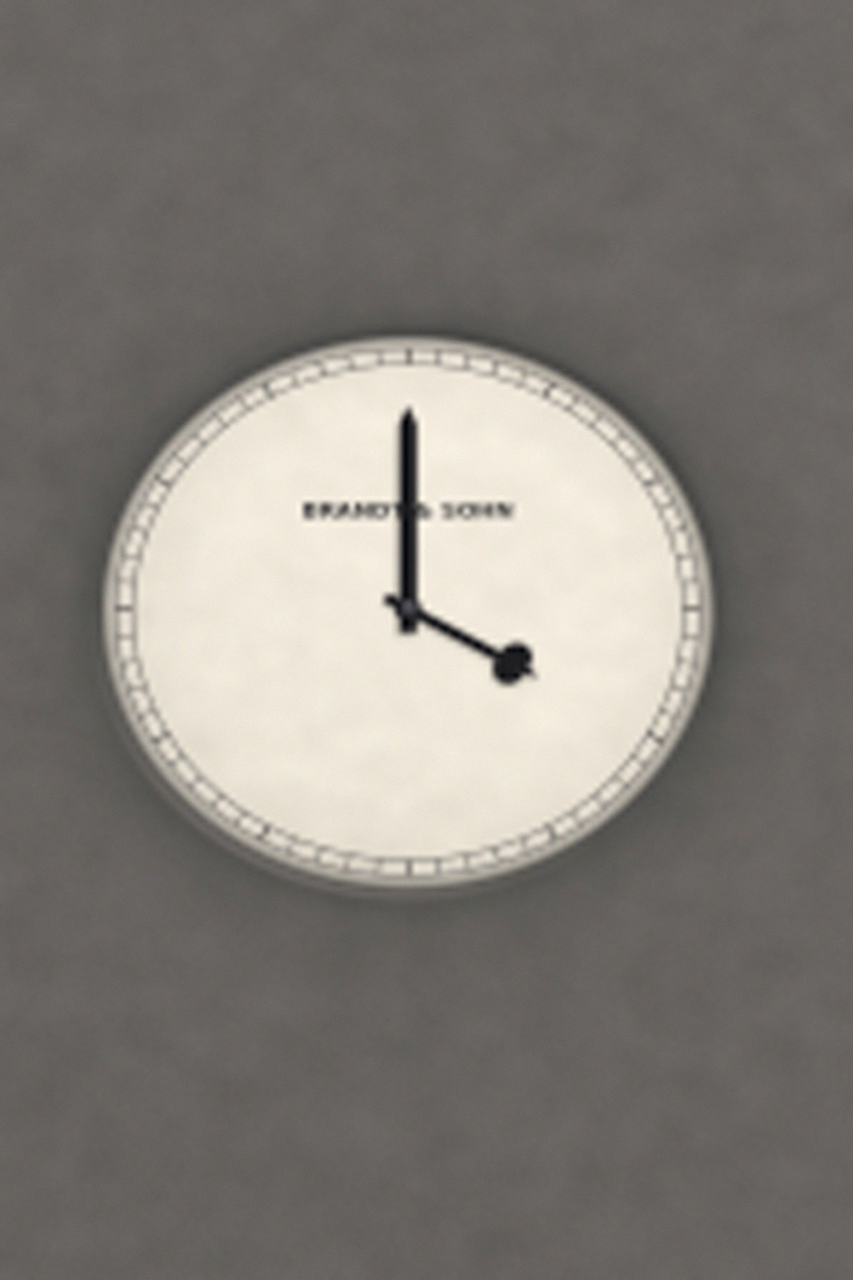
4.00
